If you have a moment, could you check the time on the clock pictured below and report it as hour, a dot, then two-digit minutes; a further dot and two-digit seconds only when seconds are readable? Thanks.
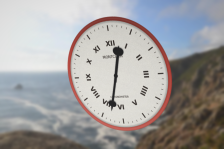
12.33
